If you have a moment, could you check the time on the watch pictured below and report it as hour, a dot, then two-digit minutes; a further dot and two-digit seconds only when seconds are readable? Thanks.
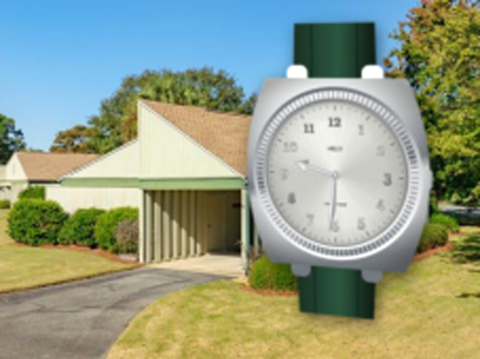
9.31
